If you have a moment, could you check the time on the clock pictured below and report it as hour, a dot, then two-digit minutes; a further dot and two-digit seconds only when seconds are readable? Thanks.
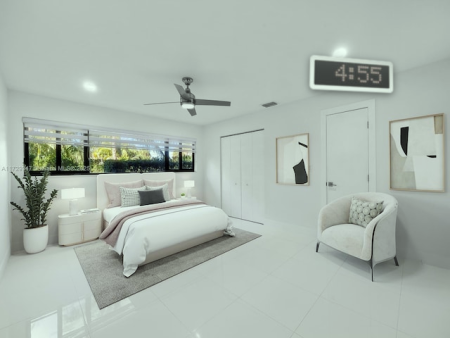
4.55
